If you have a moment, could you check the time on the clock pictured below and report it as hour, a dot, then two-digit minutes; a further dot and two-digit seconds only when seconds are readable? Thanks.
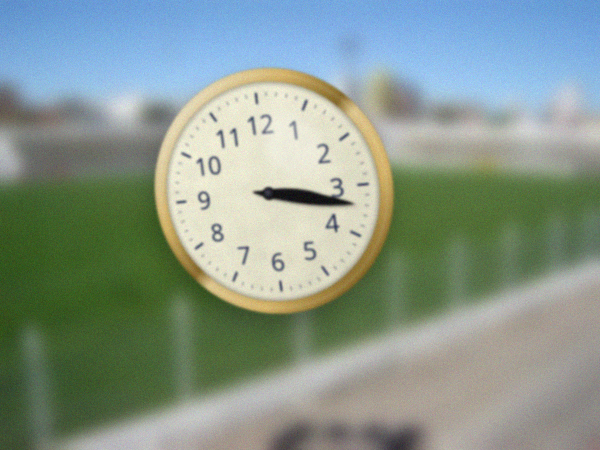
3.17
